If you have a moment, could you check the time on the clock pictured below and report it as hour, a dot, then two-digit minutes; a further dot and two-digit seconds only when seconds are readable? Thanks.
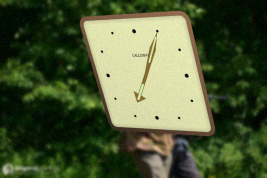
7.05
